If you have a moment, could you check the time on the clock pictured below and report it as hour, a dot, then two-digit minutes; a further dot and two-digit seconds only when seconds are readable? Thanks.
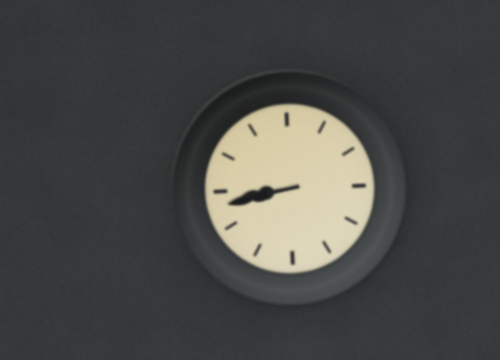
8.43
